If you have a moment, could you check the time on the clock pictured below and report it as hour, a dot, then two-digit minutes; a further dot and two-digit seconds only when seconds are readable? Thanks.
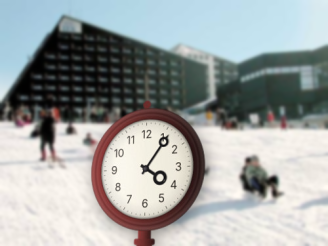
4.06
